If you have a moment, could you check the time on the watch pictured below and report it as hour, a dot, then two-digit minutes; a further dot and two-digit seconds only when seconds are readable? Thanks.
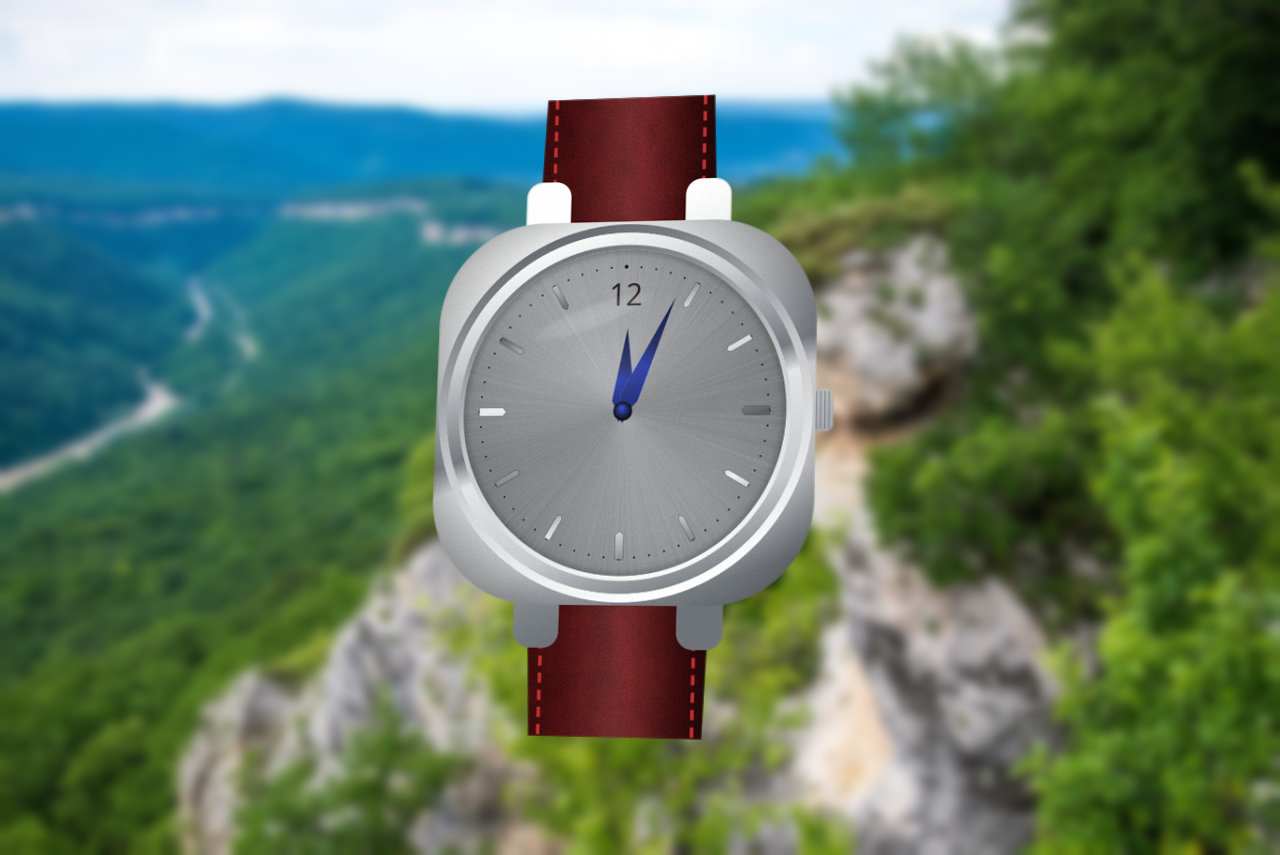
12.04
